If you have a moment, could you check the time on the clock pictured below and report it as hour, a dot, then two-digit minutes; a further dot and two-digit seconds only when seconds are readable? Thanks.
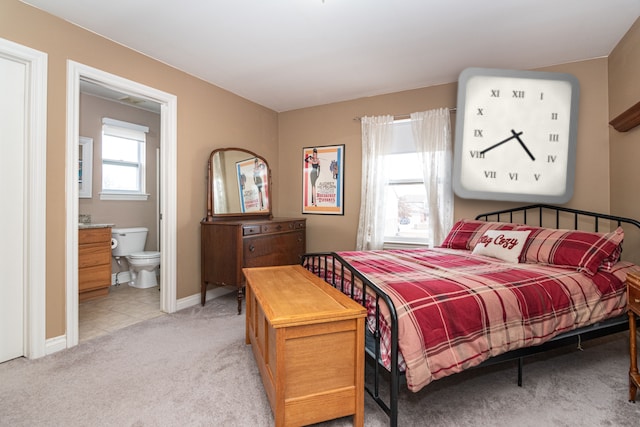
4.40
